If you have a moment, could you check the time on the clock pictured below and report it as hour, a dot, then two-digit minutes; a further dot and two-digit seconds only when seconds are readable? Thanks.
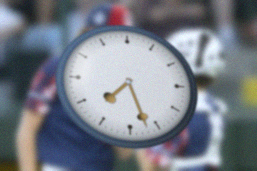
7.27
